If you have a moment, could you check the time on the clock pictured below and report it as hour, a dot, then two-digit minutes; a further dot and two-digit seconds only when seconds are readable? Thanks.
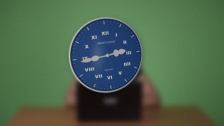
2.44
